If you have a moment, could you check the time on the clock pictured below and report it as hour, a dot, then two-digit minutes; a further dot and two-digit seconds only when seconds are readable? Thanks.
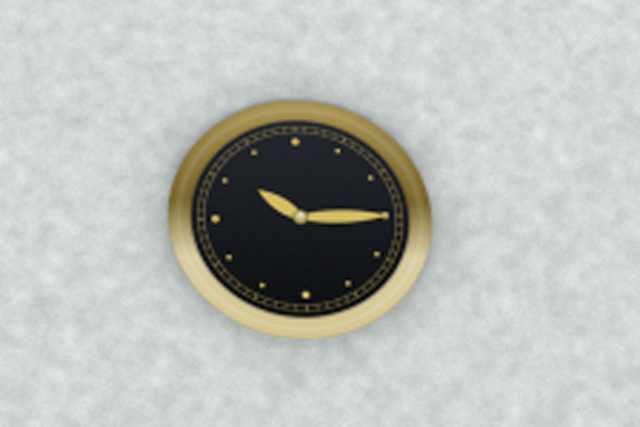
10.15
